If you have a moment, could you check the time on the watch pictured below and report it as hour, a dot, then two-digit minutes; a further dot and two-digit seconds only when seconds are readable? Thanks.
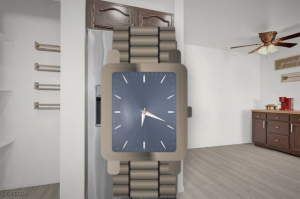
6.19
